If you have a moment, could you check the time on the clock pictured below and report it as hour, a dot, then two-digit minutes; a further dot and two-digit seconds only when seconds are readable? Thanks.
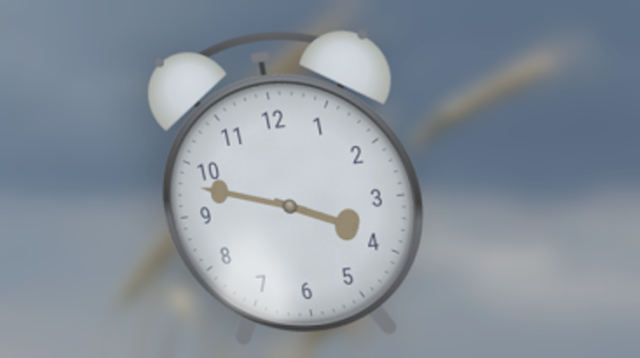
3.48
